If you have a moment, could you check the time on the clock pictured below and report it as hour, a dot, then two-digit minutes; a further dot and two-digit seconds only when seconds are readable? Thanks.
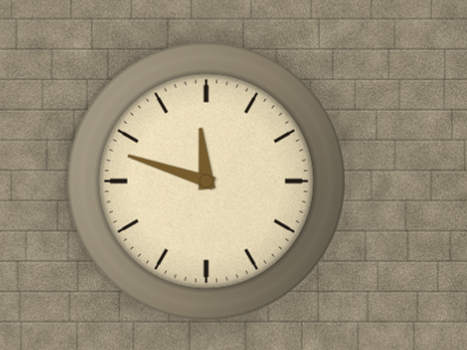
11.48
